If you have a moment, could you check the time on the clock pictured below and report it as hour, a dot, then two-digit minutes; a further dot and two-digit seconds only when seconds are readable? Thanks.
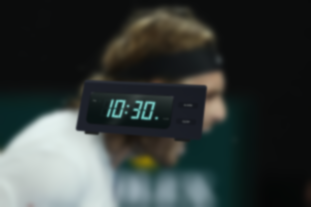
10.30
